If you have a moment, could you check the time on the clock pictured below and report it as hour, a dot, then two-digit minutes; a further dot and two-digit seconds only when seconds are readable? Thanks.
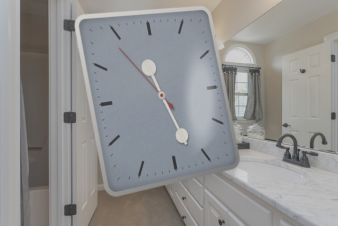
11.26.54
